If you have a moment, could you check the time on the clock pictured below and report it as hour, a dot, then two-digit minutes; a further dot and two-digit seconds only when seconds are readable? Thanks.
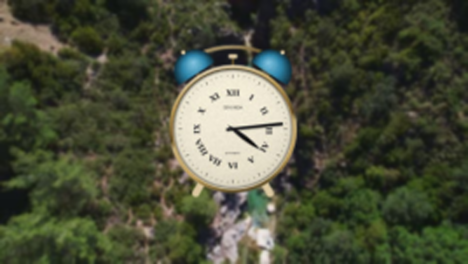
4.14
